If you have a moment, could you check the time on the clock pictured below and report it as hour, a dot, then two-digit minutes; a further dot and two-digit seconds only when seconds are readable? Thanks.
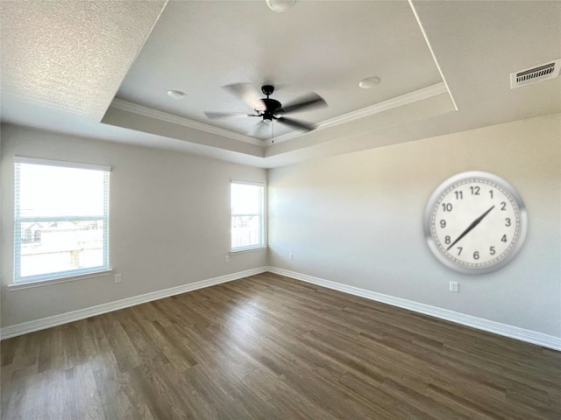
1.38
